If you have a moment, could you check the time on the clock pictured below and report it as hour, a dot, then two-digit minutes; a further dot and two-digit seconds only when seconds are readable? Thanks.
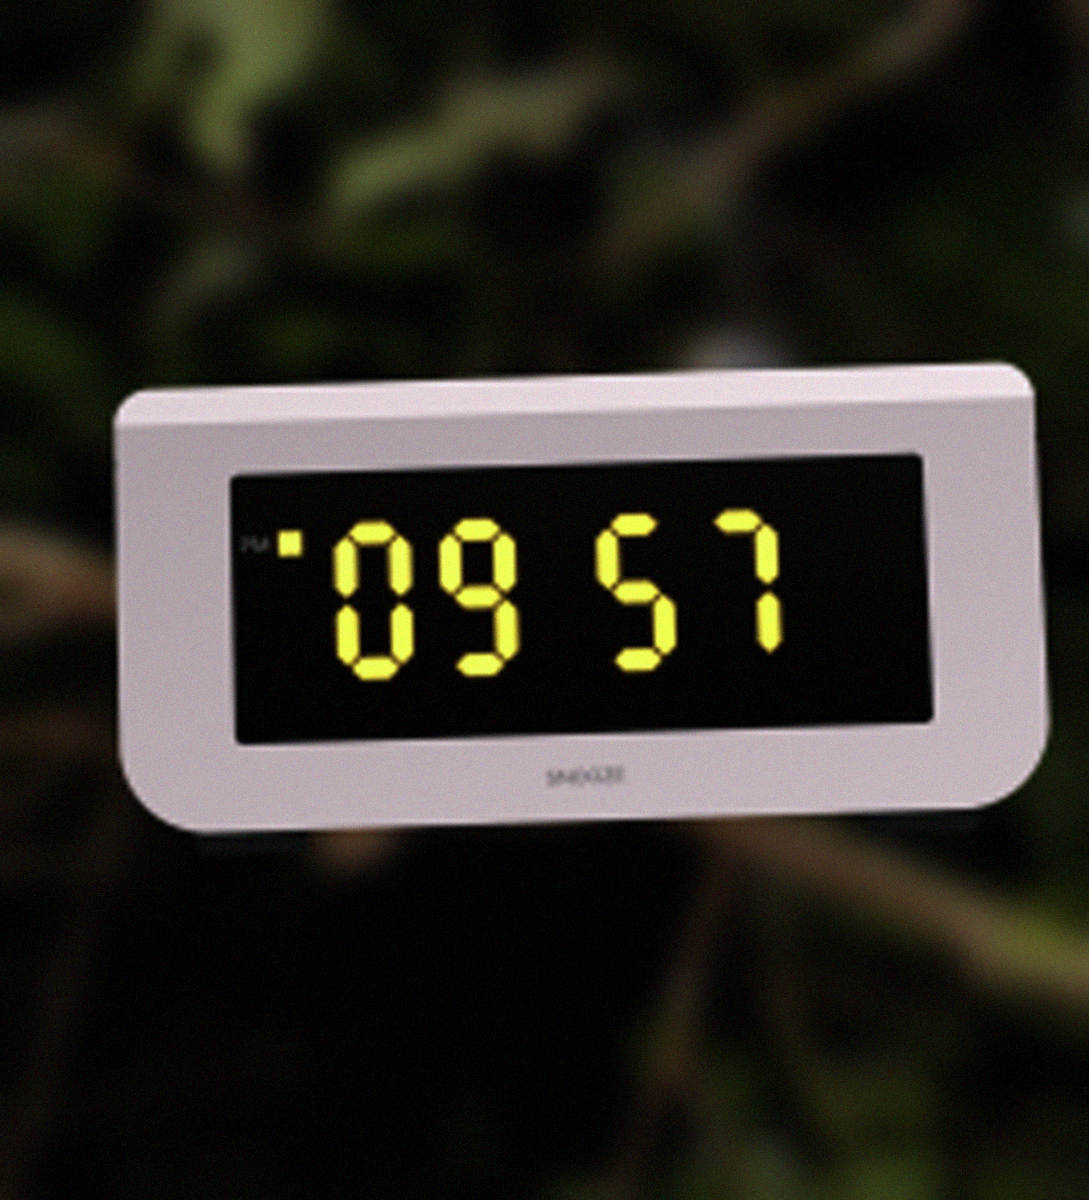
9.57
